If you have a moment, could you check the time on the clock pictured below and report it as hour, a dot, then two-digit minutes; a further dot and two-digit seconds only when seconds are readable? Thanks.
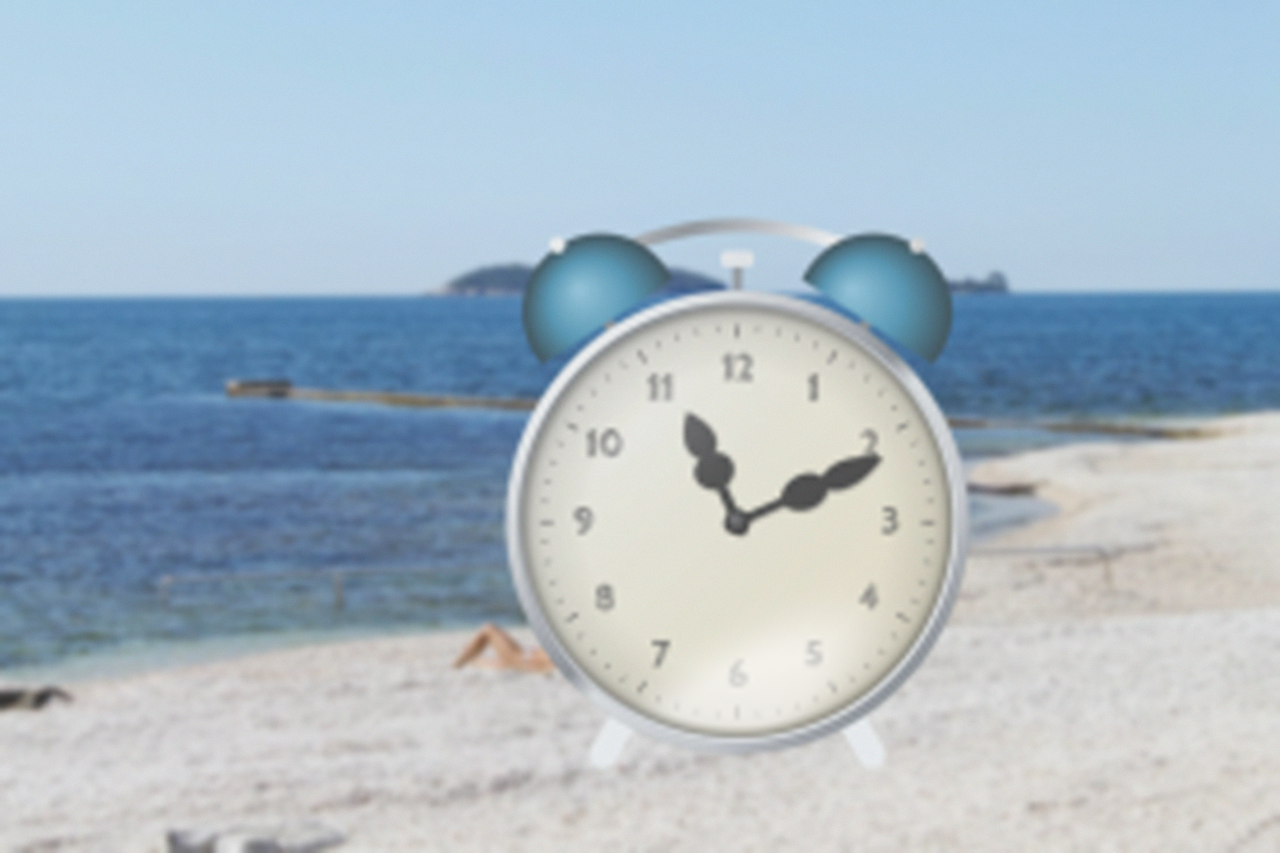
11.11
